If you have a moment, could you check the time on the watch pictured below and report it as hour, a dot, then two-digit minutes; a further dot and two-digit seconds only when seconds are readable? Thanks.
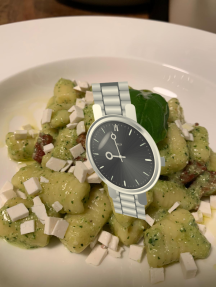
8.58
